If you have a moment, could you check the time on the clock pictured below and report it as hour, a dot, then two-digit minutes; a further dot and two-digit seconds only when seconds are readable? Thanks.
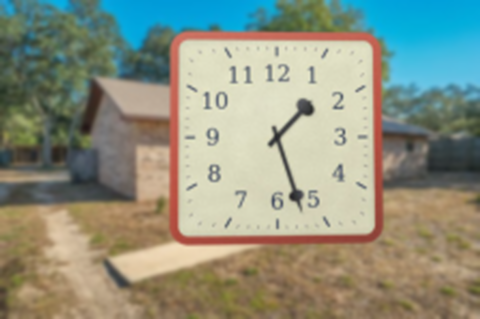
1.27
